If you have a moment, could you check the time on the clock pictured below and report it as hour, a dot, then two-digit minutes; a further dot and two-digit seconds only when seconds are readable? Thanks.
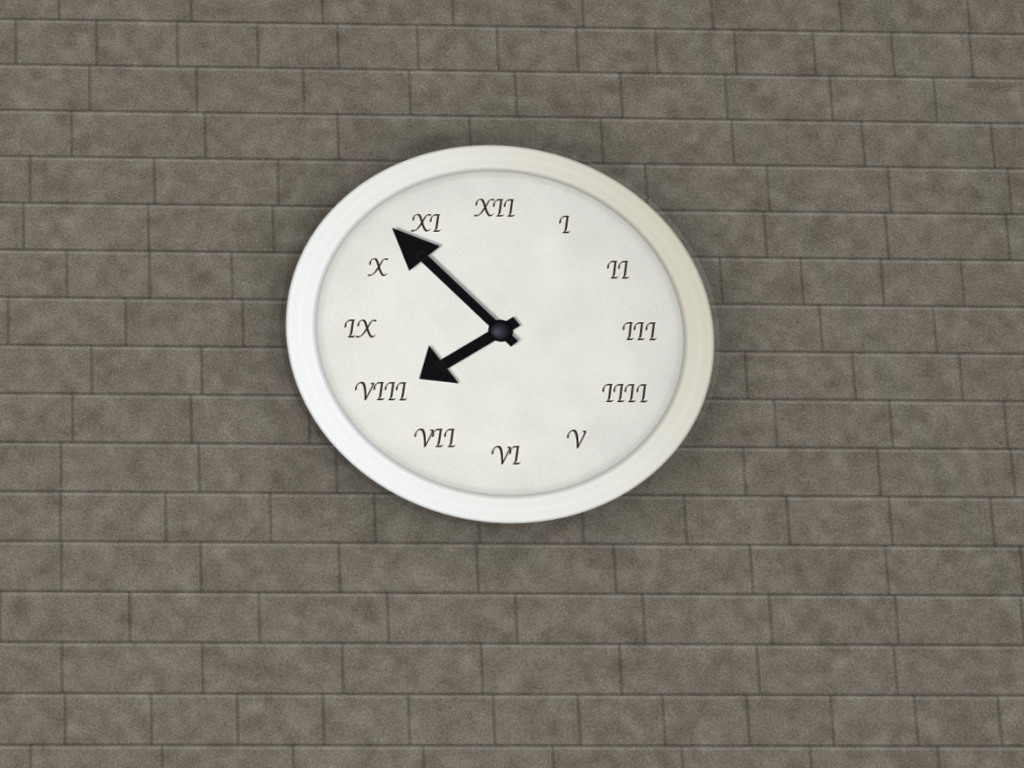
7.53
